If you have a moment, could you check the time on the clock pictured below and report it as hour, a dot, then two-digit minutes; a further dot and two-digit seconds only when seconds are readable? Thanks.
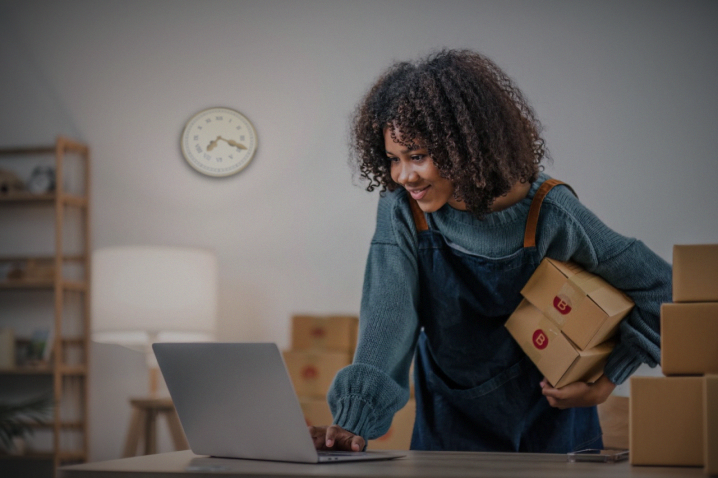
7.19
